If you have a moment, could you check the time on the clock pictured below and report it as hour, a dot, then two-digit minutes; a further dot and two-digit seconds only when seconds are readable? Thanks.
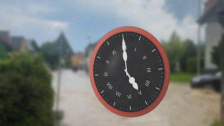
5.00
